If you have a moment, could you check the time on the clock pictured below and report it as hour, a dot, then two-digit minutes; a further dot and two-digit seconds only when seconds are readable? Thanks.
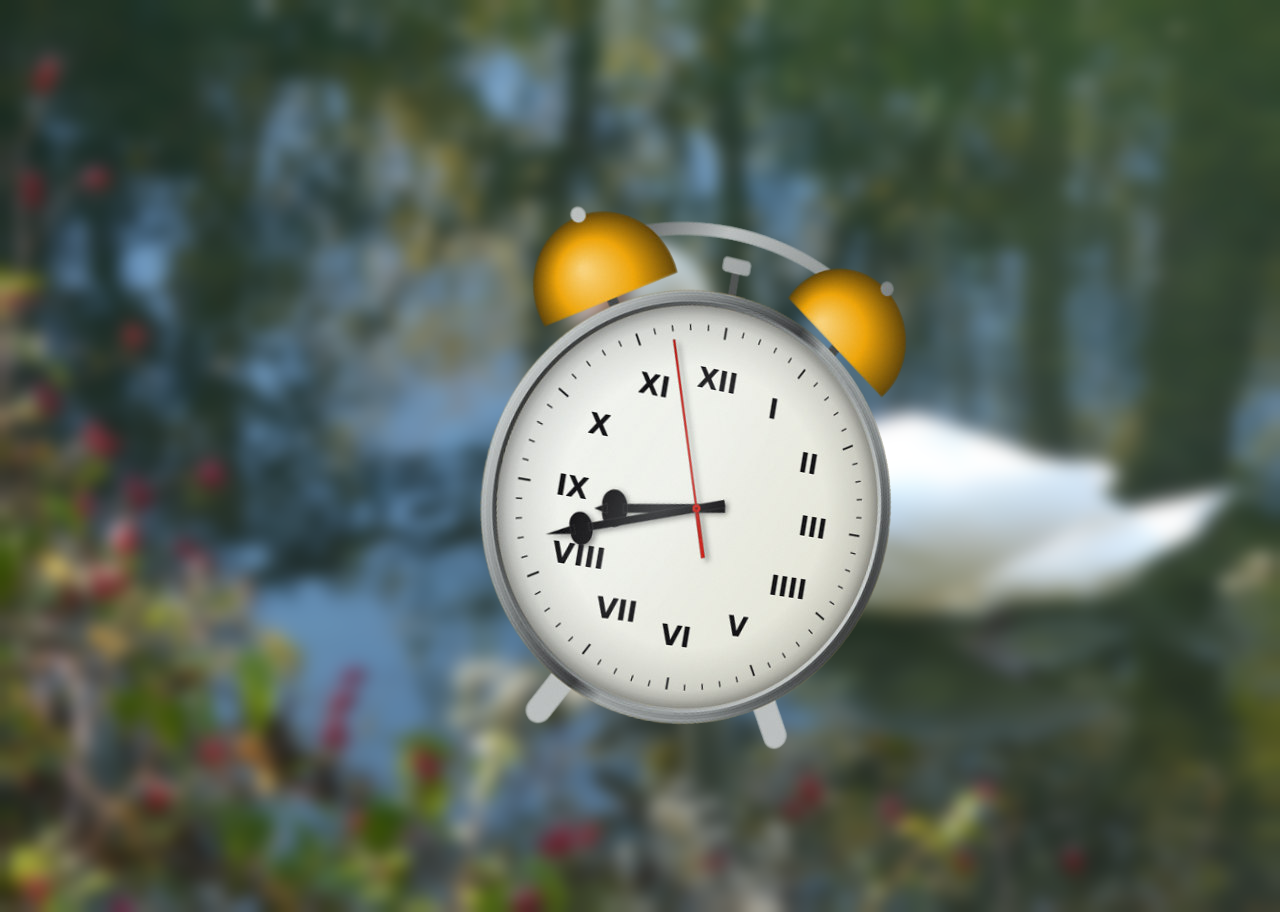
8.41.57
